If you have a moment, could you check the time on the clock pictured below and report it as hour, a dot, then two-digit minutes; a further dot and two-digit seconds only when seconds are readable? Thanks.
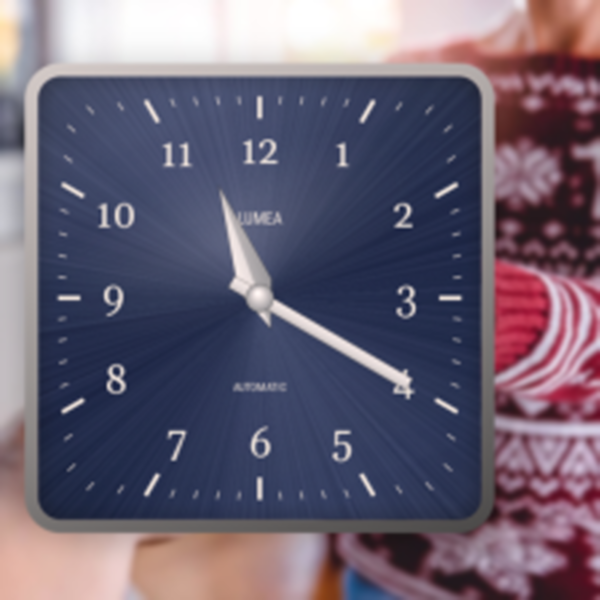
11.20
